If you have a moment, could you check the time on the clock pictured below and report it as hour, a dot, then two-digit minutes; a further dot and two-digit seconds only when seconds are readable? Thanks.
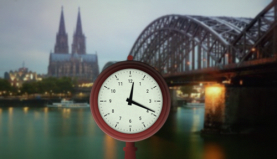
12.19
